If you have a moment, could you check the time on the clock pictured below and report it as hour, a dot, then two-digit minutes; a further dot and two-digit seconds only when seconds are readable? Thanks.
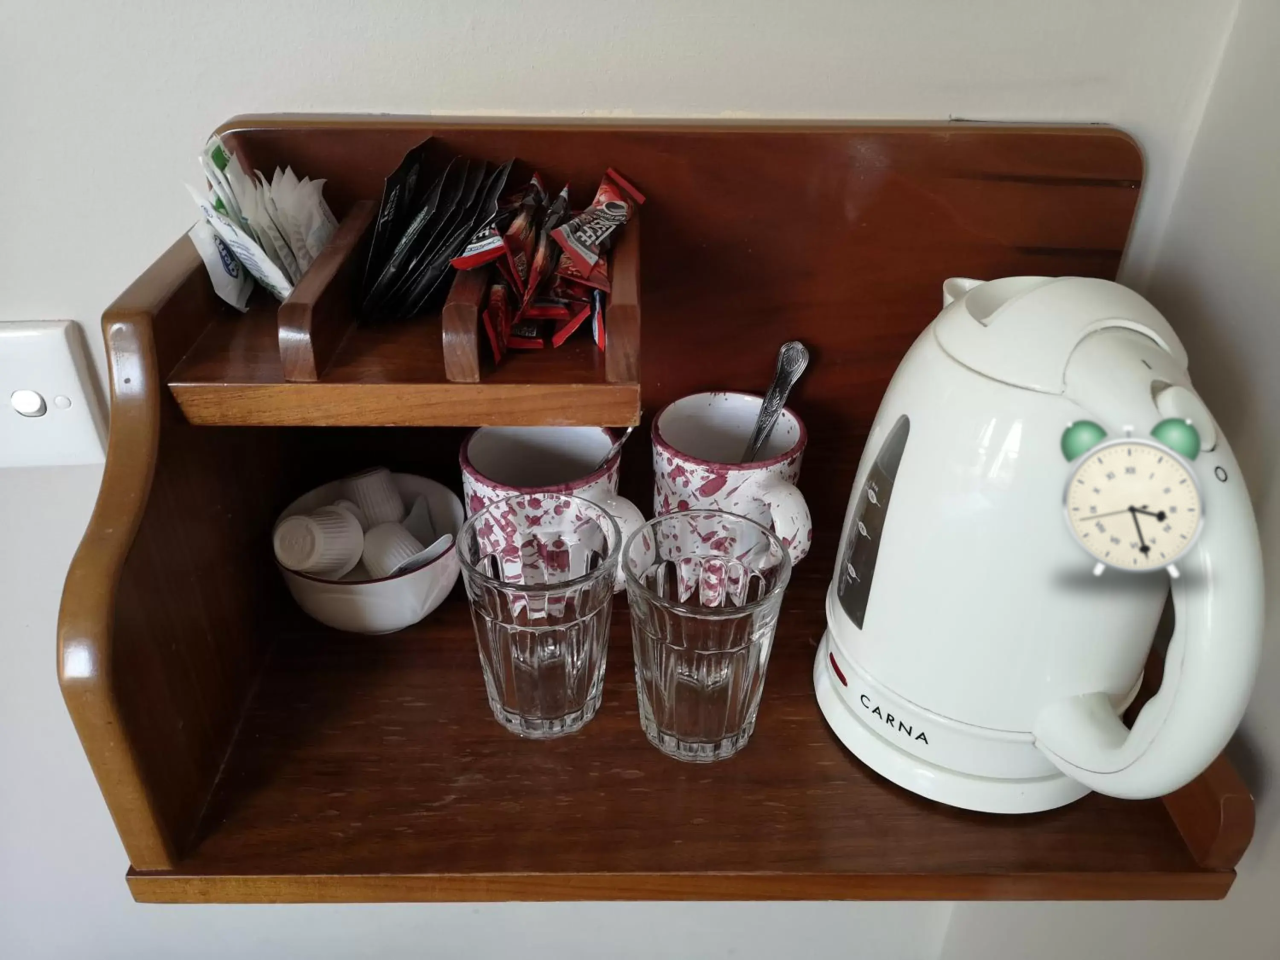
3.27.43
